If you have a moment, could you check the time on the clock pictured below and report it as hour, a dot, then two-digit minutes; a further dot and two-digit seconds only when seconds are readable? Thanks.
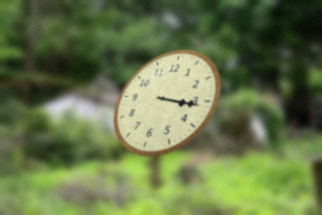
3.16
